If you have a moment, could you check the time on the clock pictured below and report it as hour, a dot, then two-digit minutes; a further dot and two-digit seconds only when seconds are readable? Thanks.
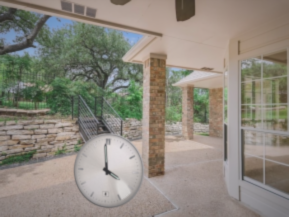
3.59
